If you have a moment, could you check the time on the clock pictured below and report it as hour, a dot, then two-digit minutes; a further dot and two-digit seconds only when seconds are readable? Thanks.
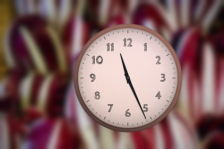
11.26
